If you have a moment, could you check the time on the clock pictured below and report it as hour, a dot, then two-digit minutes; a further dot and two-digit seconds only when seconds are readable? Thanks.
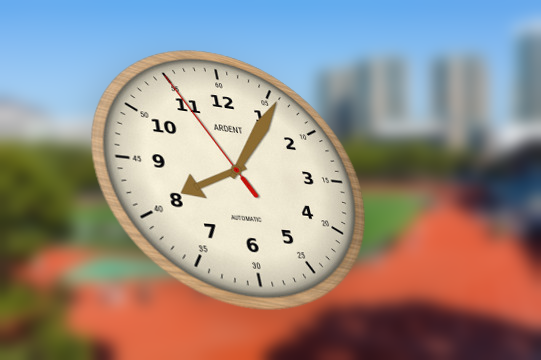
8.05.55
